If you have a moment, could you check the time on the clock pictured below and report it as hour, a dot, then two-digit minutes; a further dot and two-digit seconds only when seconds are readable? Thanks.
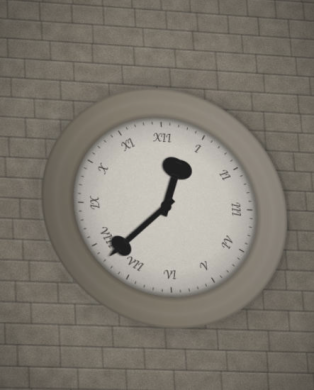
12.38
